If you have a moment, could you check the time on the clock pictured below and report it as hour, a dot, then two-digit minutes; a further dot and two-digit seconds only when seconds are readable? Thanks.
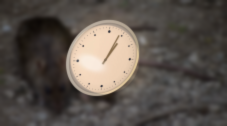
1.04
